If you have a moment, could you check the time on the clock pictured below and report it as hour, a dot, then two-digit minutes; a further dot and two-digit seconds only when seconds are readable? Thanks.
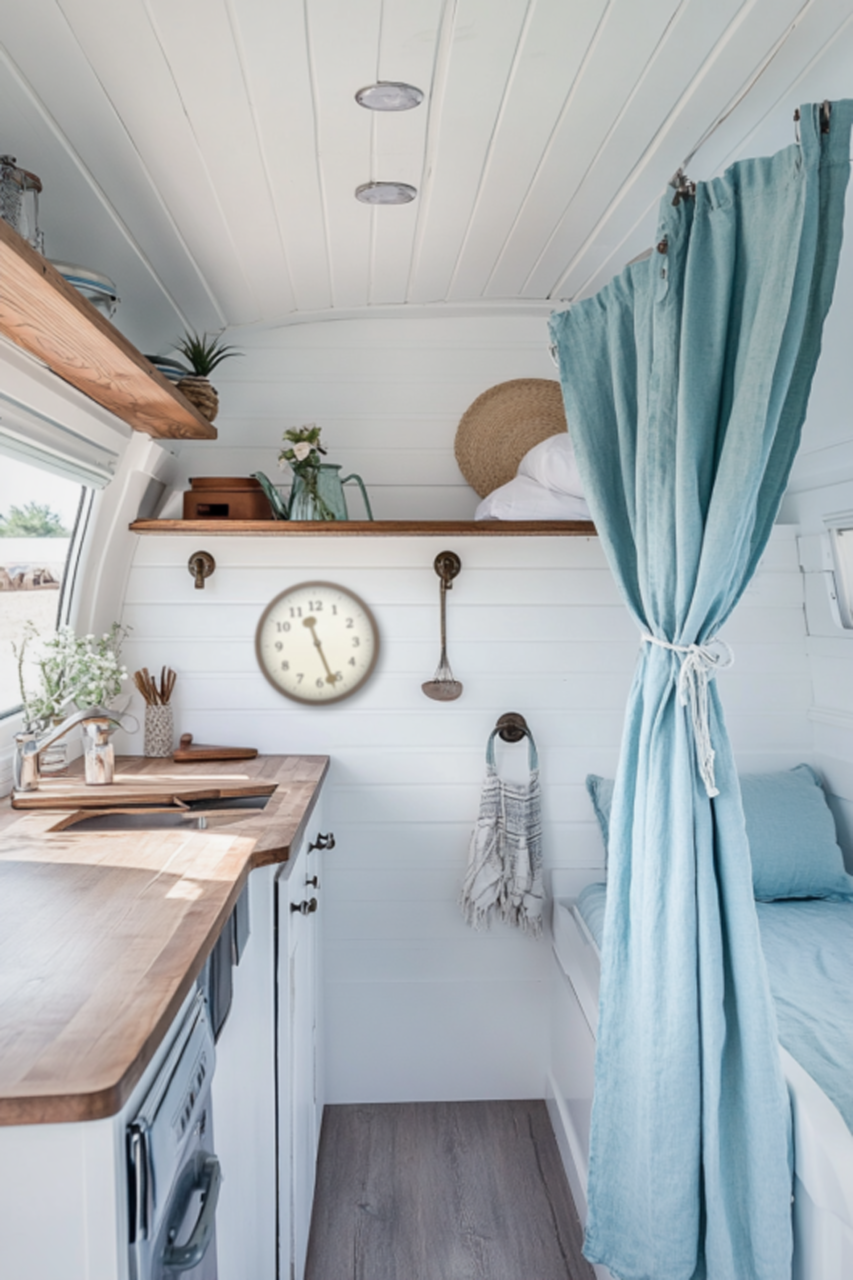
11.27
